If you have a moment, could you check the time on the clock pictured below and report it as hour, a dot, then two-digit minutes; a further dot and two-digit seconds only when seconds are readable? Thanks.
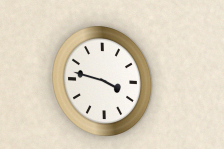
3.47
